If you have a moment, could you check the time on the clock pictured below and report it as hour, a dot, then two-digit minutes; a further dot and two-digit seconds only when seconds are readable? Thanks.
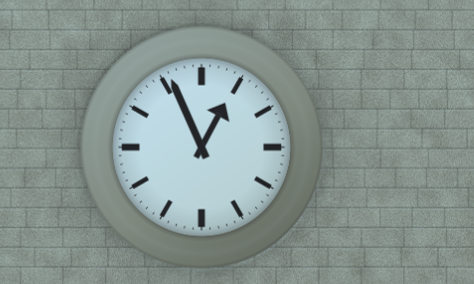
12.56
